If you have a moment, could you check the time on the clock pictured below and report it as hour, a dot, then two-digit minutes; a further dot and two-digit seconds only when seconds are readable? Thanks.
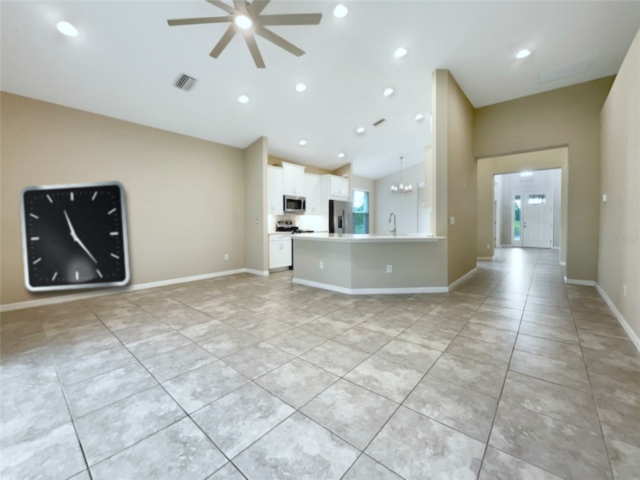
11.24
